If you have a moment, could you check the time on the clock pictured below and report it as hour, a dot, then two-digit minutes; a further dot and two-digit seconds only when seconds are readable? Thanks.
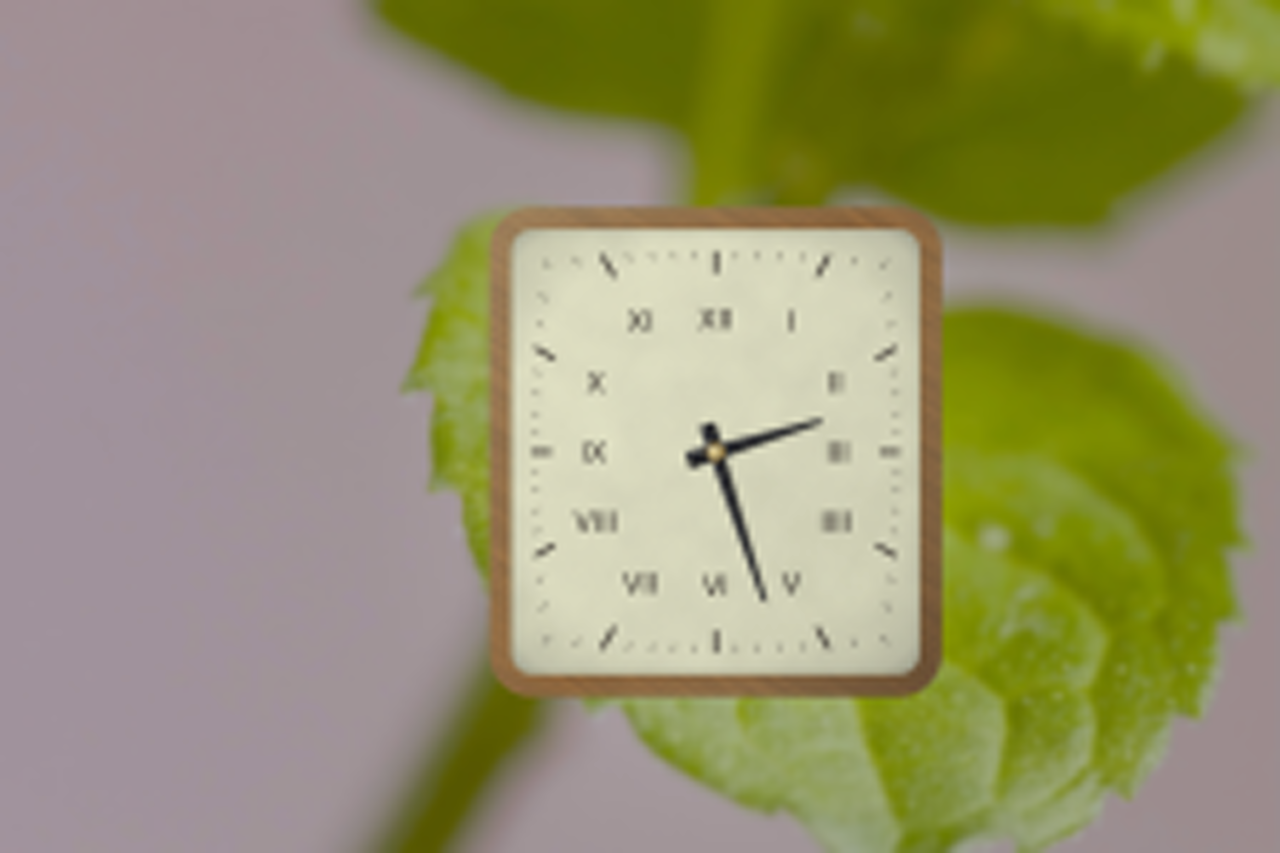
2.27
